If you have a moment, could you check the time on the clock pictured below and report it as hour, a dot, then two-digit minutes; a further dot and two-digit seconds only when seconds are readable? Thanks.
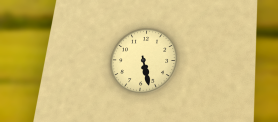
5.27
